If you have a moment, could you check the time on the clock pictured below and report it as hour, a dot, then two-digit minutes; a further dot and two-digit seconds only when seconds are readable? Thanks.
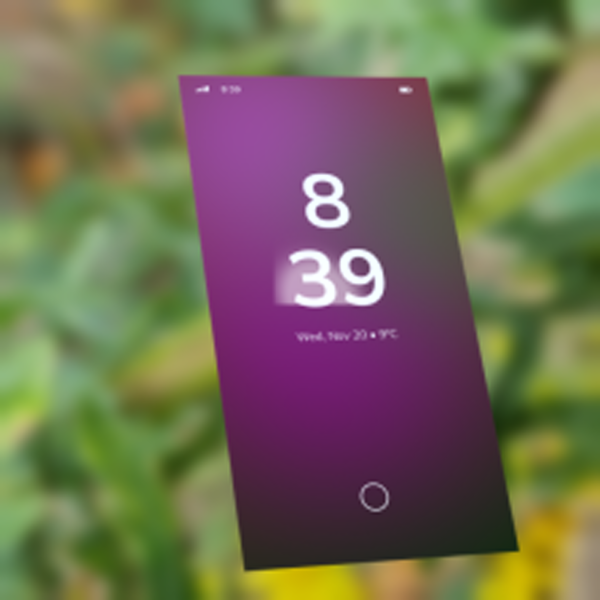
8.39
